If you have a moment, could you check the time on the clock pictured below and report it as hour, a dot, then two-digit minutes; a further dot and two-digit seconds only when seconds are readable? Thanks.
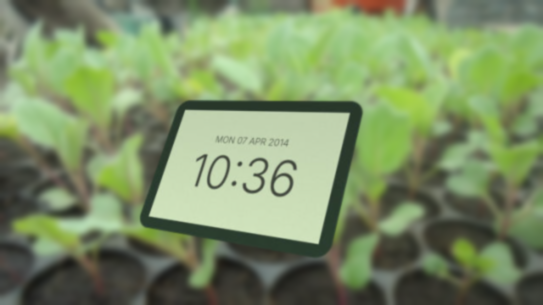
10.36
